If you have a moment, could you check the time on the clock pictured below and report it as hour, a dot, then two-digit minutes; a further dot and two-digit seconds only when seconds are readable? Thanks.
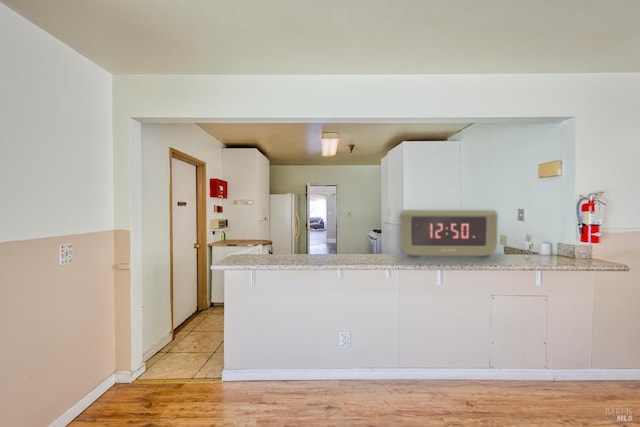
12.50
